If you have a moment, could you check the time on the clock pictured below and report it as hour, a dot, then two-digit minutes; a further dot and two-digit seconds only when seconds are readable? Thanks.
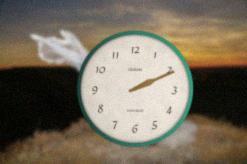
2.11
